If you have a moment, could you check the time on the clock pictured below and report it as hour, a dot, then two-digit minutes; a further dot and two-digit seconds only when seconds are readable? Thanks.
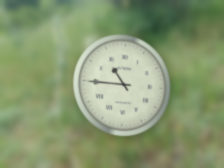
10.45
